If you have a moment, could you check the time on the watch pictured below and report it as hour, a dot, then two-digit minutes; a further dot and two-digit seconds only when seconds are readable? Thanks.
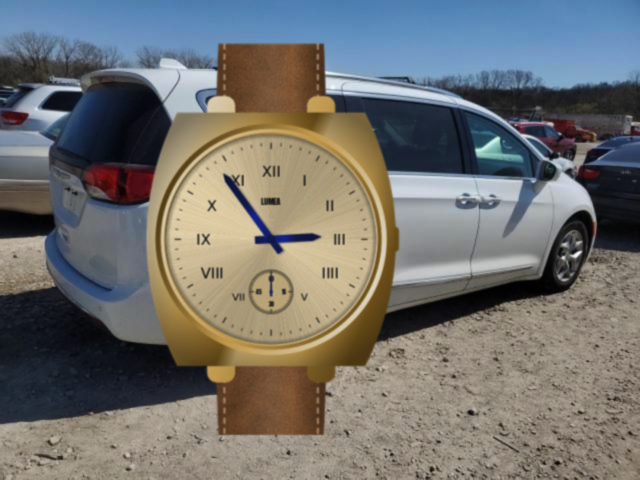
2.54
